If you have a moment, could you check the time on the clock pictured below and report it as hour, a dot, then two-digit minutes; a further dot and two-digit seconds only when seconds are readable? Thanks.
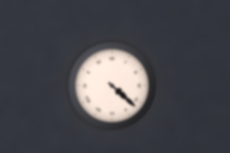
4.22
